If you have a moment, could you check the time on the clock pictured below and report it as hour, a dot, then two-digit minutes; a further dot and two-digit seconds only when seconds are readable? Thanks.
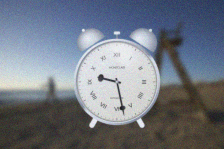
9.28
